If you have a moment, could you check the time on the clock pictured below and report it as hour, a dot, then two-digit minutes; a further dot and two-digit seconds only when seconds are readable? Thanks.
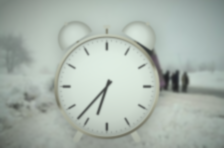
6.37
